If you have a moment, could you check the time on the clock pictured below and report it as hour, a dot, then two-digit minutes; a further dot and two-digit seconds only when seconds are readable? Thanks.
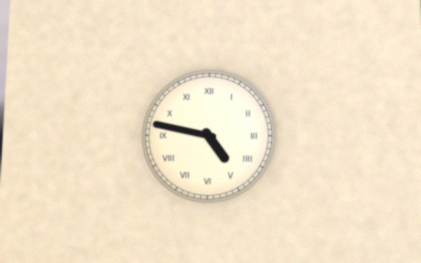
4.47
